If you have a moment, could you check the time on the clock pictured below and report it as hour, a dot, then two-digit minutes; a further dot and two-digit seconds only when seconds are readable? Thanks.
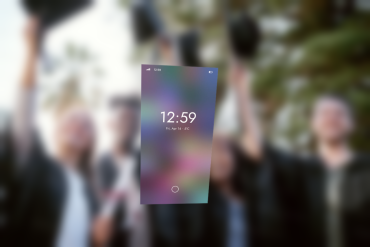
12.59
